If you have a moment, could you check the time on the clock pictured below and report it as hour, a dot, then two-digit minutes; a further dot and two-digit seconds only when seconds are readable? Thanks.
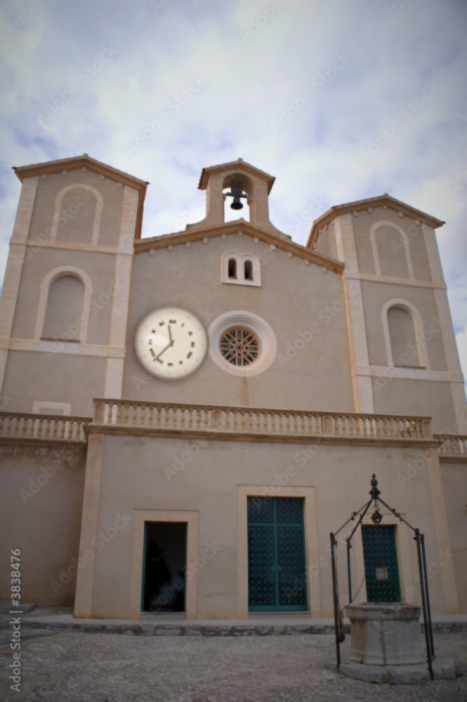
11.37
